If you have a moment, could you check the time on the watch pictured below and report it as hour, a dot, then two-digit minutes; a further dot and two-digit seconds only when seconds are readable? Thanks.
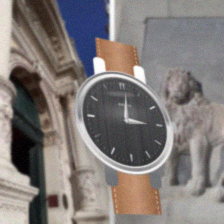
3.01
